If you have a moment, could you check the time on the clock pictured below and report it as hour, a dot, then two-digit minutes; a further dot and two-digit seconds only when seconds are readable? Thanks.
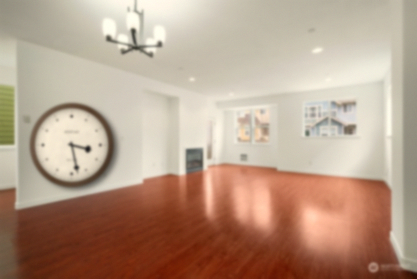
3.28
